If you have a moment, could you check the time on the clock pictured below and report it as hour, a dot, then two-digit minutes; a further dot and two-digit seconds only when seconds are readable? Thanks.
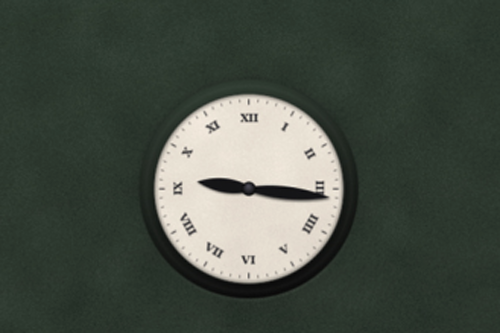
9.16
